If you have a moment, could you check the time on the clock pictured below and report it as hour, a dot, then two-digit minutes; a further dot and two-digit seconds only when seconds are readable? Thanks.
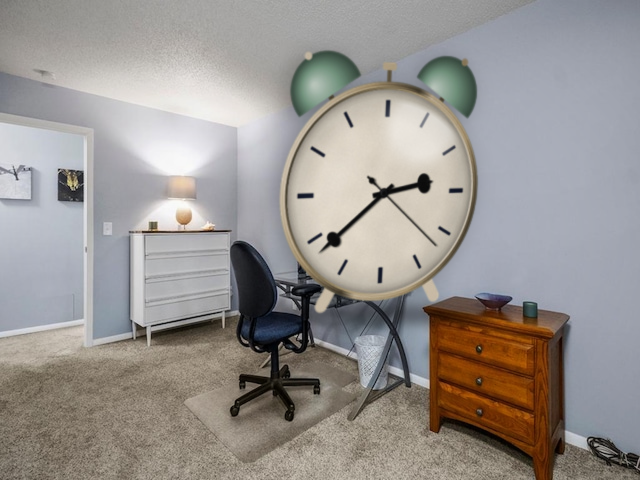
2.38.22
